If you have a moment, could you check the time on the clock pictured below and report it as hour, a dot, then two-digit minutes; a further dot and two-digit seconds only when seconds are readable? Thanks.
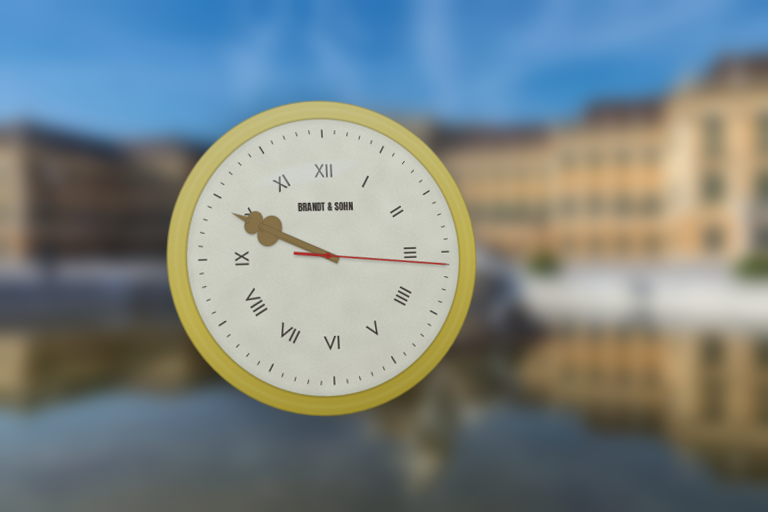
9.49.16
